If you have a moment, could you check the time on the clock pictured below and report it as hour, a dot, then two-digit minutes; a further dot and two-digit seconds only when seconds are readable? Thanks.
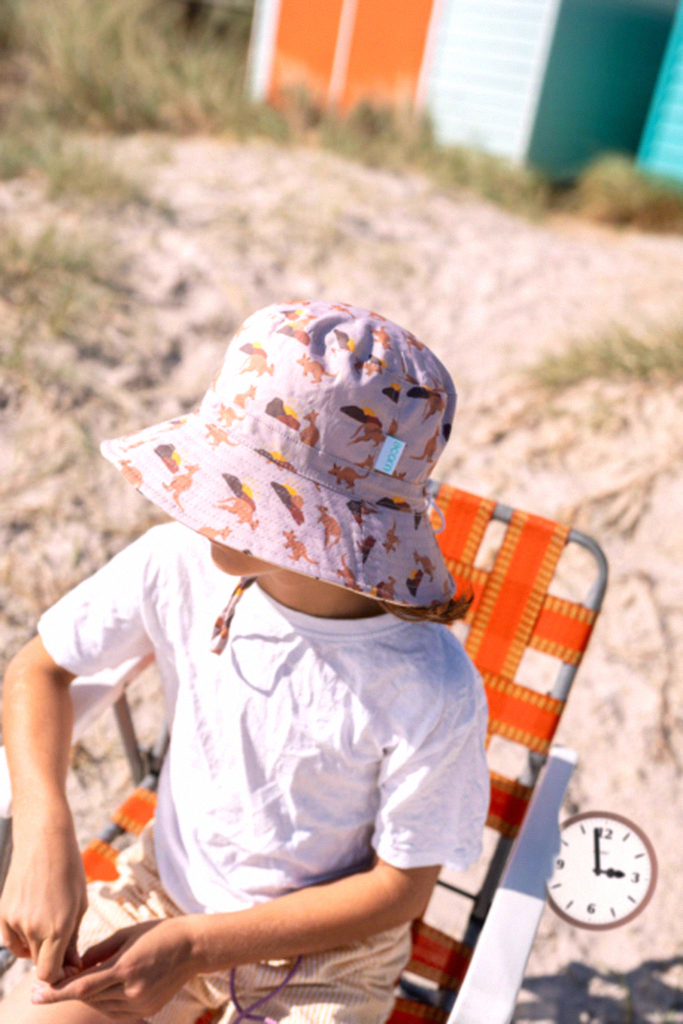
2.58
